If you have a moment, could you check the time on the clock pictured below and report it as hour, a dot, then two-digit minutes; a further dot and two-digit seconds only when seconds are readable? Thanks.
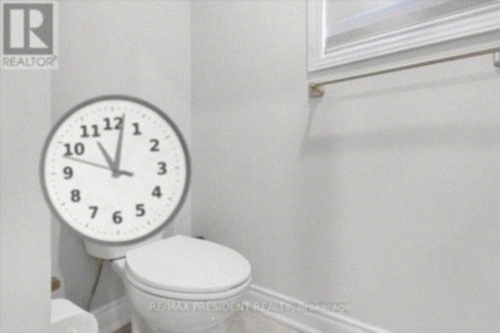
11.01.48
